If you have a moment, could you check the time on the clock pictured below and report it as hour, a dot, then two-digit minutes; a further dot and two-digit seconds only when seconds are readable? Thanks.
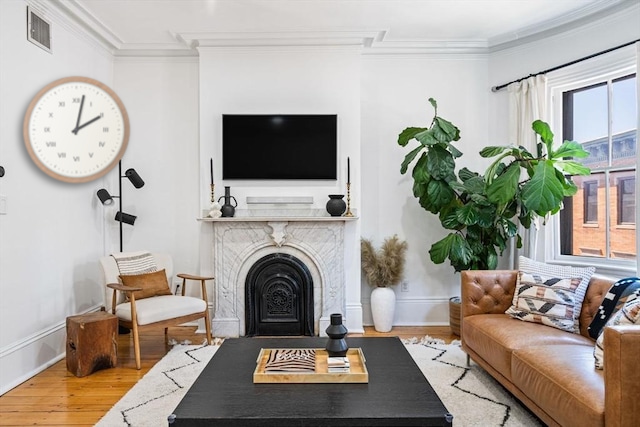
2.02
